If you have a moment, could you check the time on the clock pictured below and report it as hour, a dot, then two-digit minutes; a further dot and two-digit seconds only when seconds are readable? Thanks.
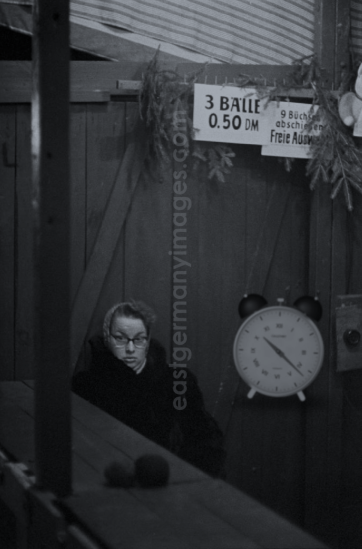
10.22
